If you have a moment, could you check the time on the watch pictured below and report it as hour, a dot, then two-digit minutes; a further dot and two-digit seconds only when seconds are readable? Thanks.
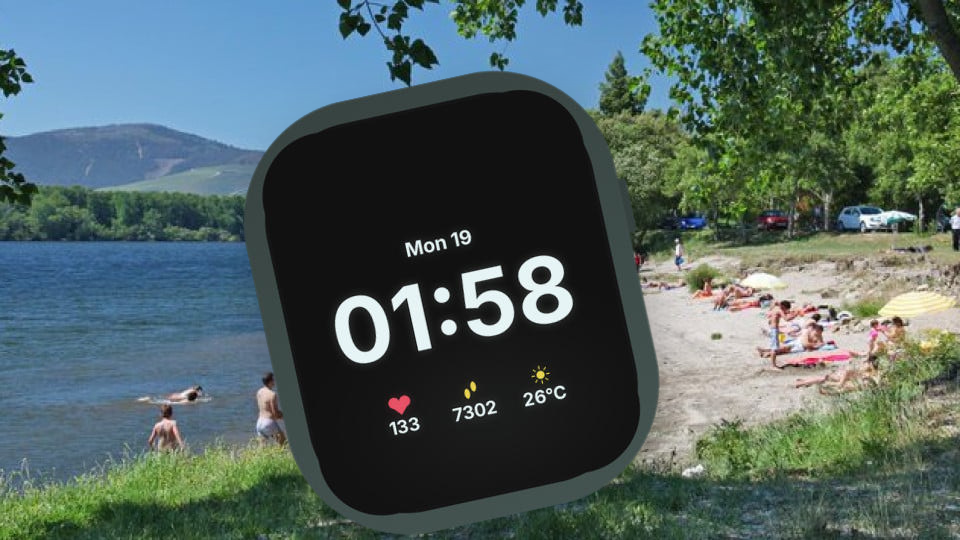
1.58
